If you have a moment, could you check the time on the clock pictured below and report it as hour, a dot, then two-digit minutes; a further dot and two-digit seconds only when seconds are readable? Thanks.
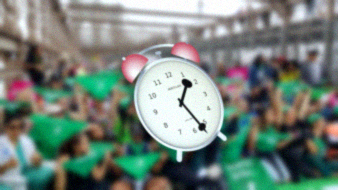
1.27
